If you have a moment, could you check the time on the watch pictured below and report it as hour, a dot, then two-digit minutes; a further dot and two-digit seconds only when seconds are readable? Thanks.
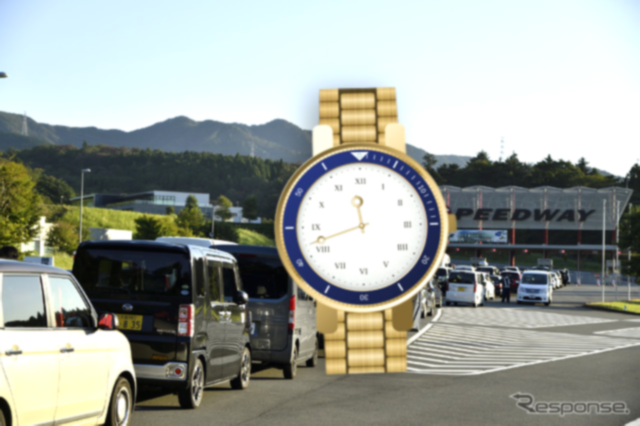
11.42
